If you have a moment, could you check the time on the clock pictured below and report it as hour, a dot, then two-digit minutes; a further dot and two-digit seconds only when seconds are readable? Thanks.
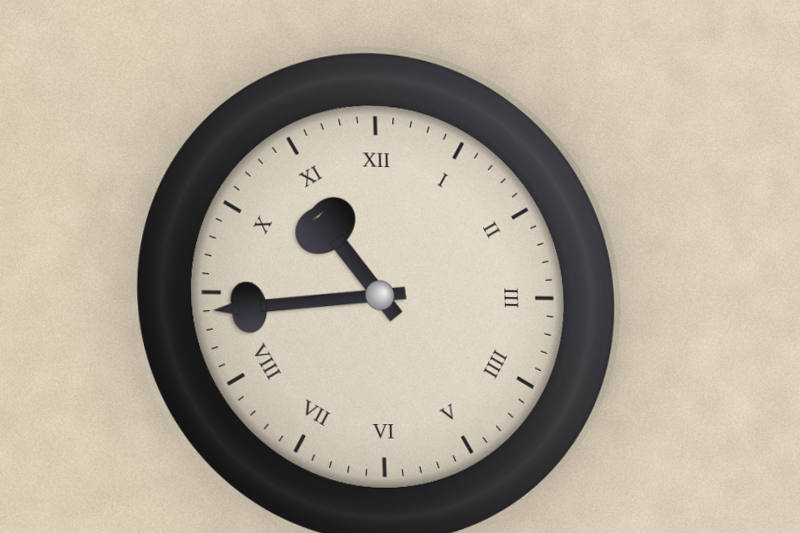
10.44
